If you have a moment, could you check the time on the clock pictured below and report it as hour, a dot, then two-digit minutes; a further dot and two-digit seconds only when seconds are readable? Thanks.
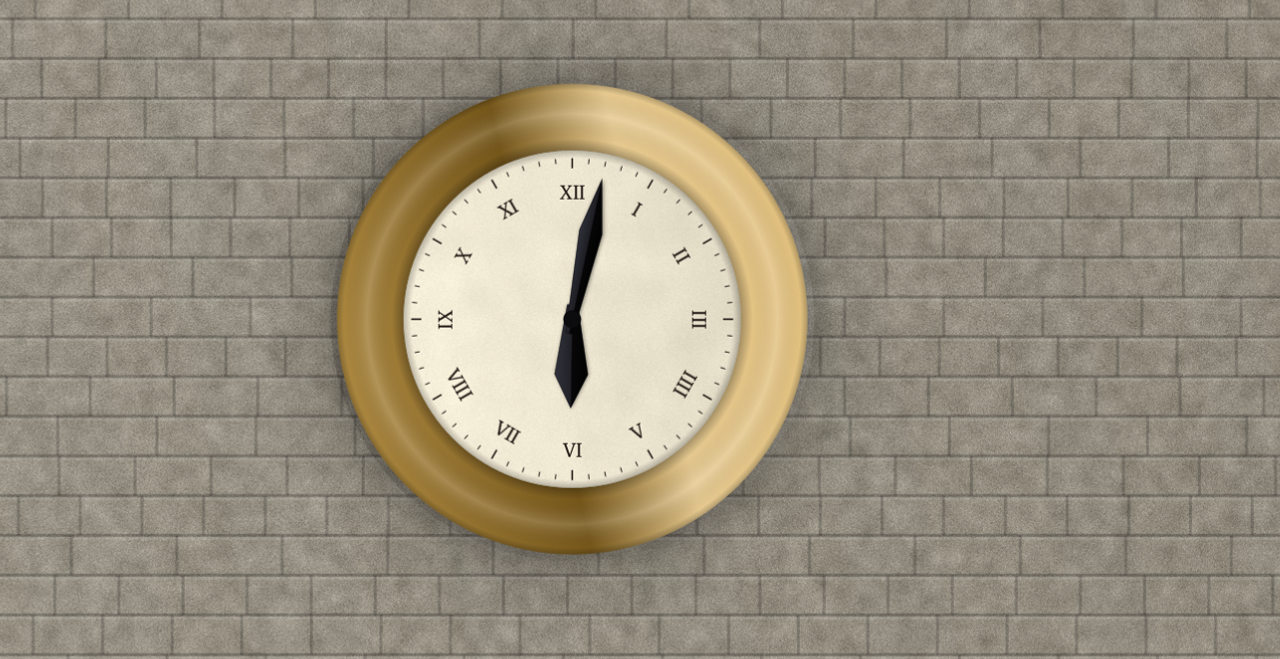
6.02
